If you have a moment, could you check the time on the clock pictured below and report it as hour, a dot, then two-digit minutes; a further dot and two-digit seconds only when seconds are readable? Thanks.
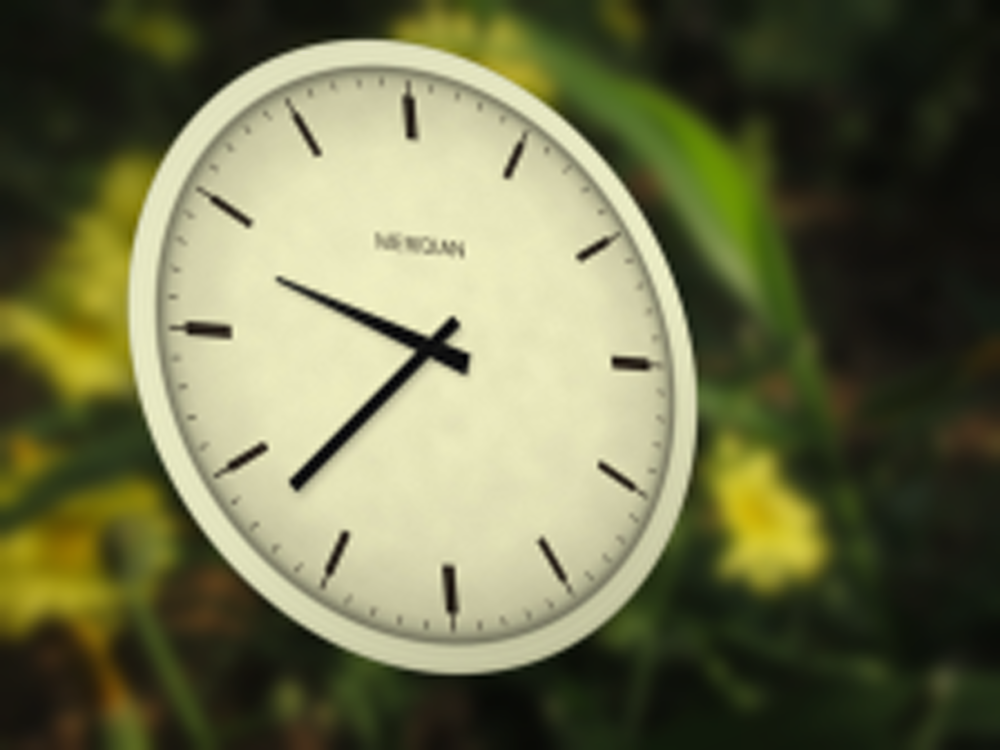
9.38
